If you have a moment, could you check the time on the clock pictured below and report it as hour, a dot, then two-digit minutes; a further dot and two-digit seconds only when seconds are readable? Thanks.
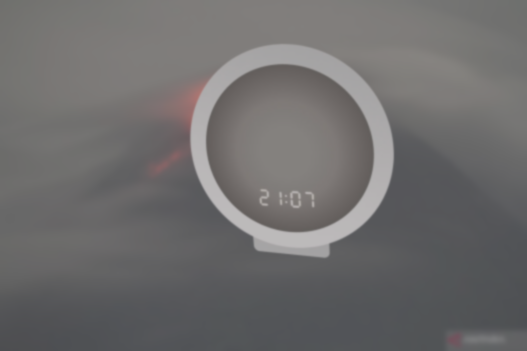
21.07
